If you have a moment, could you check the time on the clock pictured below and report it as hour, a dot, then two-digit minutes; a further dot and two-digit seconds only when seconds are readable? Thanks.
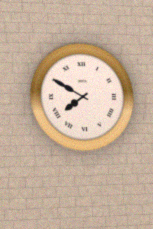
7.50
